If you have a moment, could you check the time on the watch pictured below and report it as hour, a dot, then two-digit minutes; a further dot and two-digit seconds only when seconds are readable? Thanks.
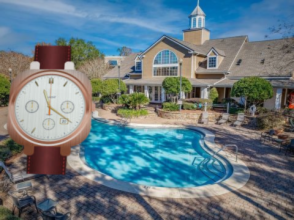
11.21
